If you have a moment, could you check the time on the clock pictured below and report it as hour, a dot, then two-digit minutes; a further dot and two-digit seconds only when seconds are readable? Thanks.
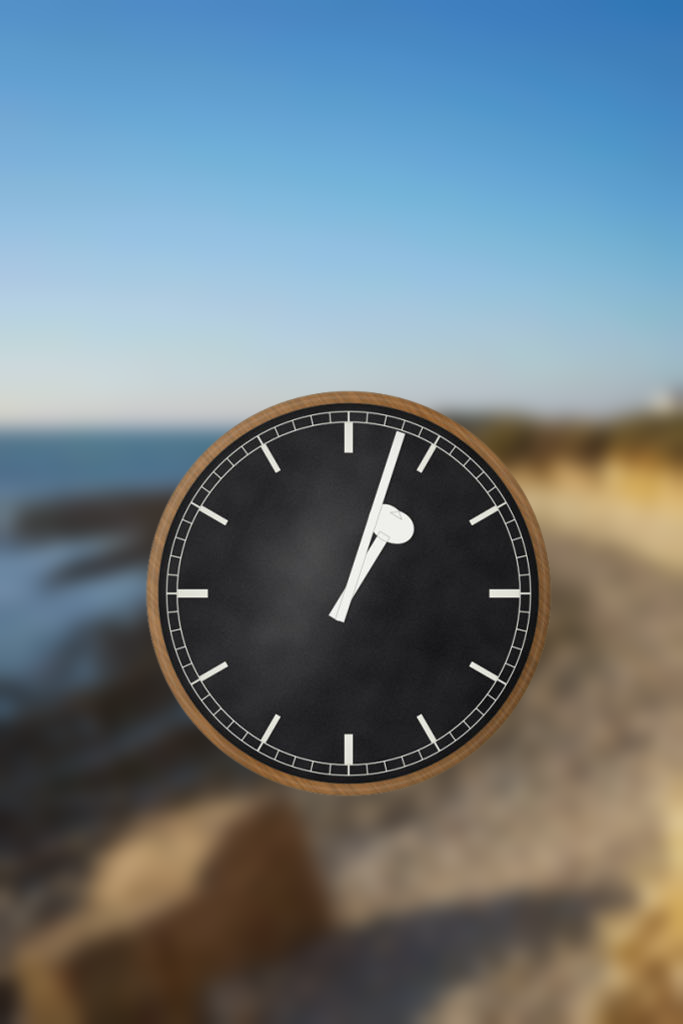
1.03
